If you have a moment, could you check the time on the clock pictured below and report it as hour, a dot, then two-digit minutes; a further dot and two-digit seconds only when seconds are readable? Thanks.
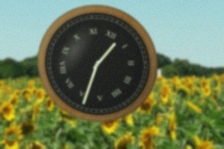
12.29
